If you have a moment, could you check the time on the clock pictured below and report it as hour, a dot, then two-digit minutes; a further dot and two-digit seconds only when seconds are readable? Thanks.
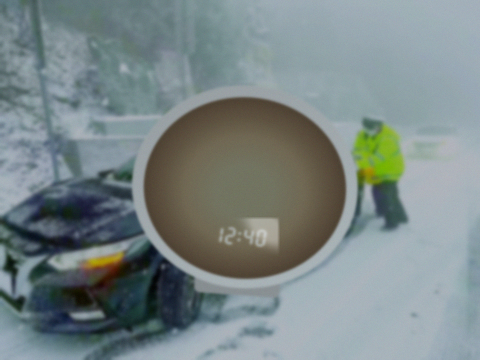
12.40
